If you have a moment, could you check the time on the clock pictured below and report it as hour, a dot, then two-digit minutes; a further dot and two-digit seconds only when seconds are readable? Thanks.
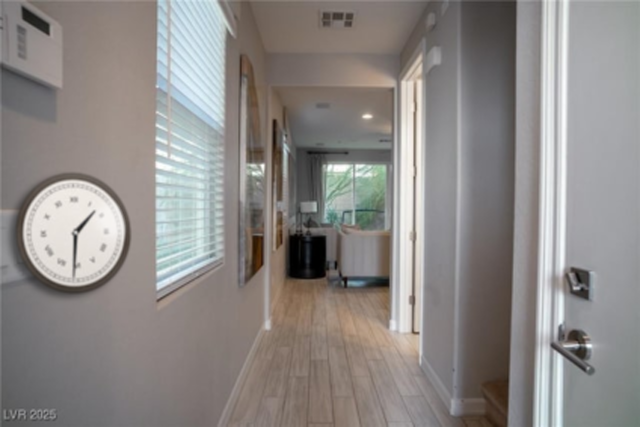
1.31
